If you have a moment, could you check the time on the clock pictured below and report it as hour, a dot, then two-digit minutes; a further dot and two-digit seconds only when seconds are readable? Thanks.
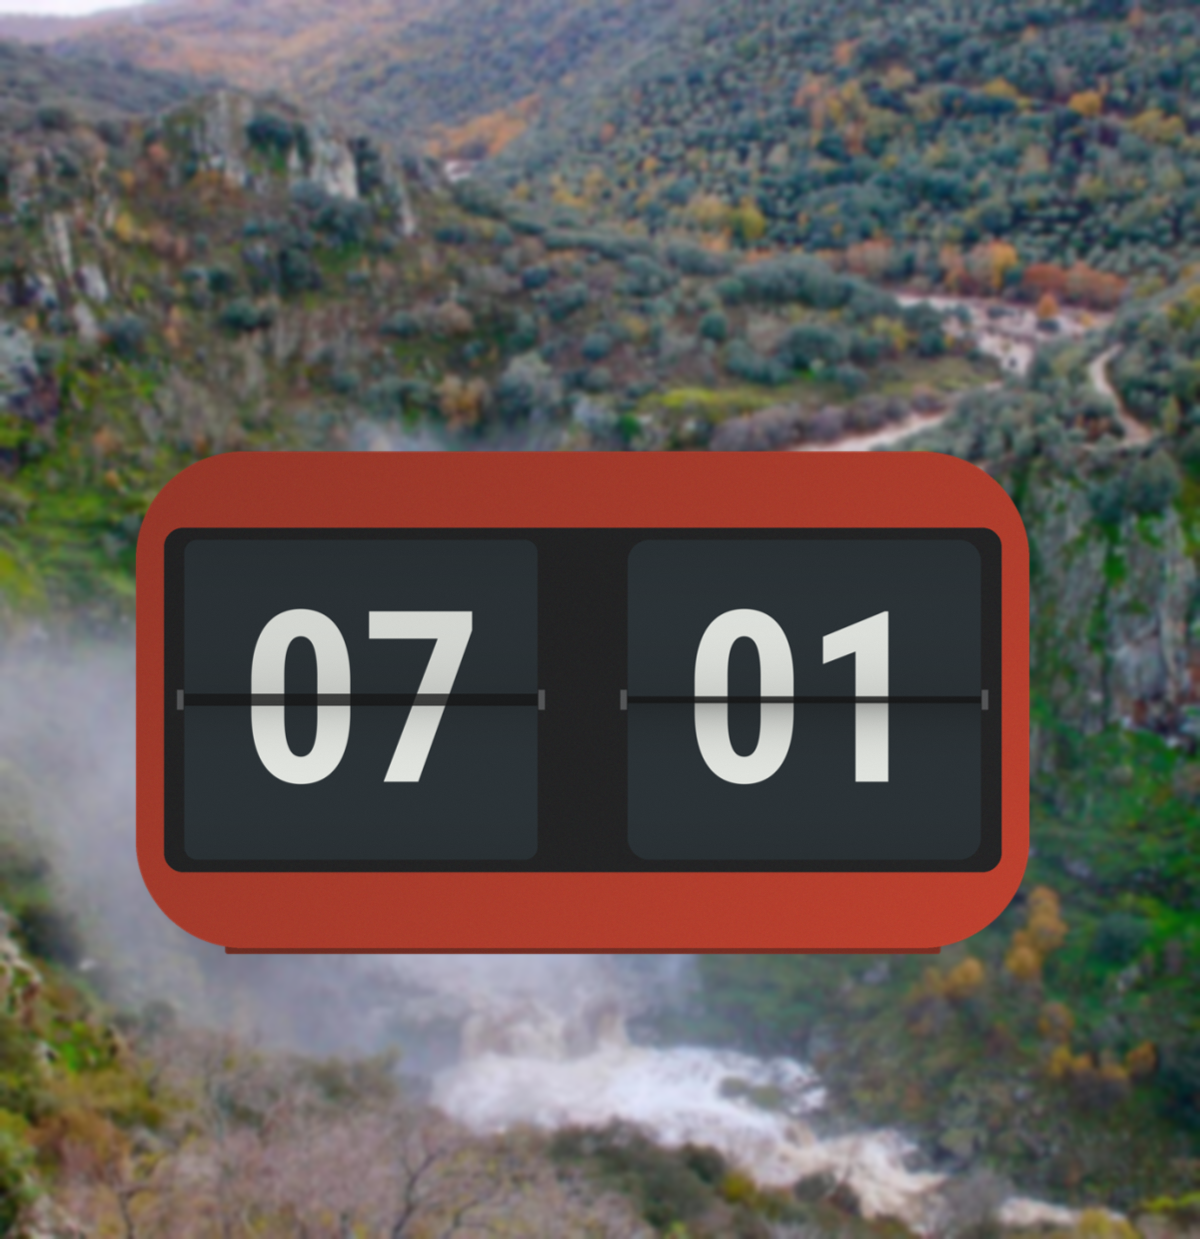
7.01
